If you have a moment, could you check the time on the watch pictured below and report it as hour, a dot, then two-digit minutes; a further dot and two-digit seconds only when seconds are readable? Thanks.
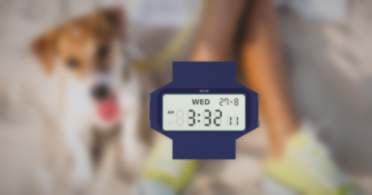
3.32.11
